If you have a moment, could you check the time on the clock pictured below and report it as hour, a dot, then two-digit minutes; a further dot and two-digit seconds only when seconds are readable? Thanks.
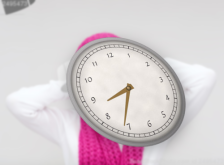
8.36
